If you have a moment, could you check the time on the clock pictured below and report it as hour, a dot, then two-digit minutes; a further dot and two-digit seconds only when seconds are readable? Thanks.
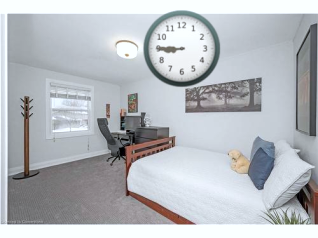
8.45
